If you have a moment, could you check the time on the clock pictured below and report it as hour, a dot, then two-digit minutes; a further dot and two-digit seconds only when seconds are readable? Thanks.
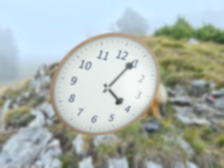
4.04
